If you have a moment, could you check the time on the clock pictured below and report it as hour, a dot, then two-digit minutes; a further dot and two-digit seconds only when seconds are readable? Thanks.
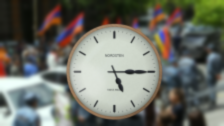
5.15
